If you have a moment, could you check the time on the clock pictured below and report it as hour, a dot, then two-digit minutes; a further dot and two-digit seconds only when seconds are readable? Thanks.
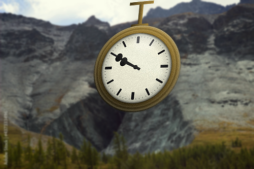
9.50
